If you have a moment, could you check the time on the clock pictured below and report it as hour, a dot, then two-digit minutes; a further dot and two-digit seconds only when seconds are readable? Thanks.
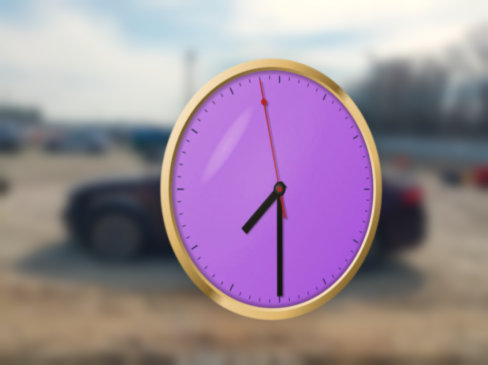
7.29.58
